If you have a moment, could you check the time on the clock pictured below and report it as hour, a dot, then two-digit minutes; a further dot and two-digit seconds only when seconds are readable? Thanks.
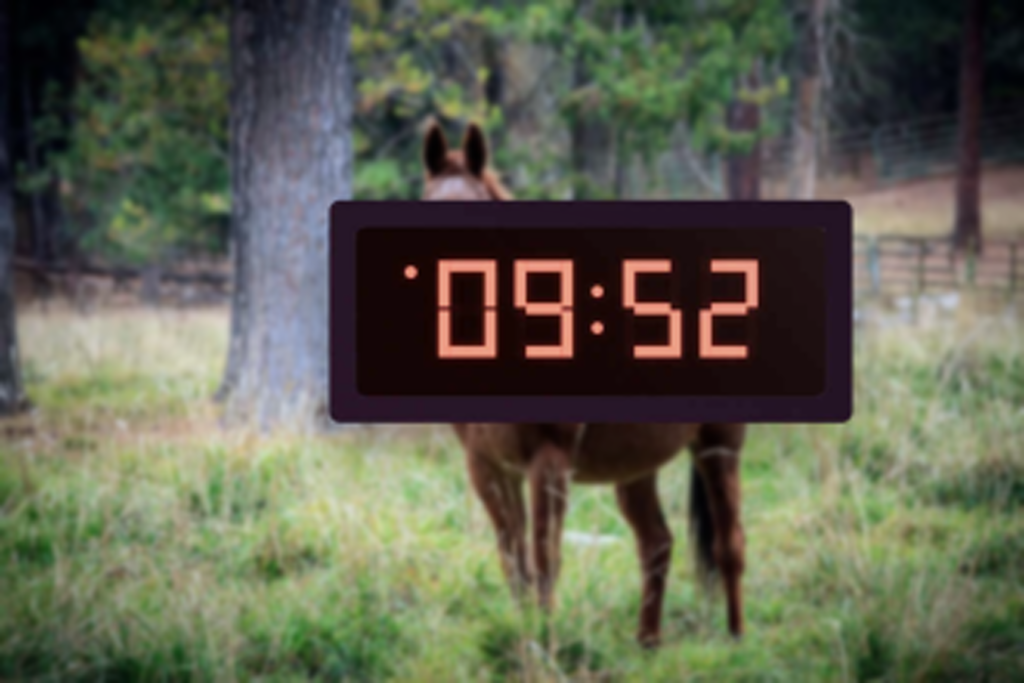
9.52
